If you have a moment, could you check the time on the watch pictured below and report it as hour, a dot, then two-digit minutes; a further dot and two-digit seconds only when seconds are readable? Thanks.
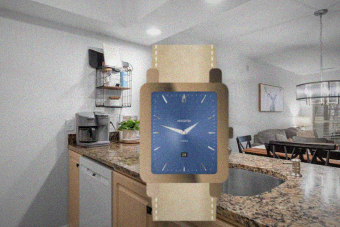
1.48
